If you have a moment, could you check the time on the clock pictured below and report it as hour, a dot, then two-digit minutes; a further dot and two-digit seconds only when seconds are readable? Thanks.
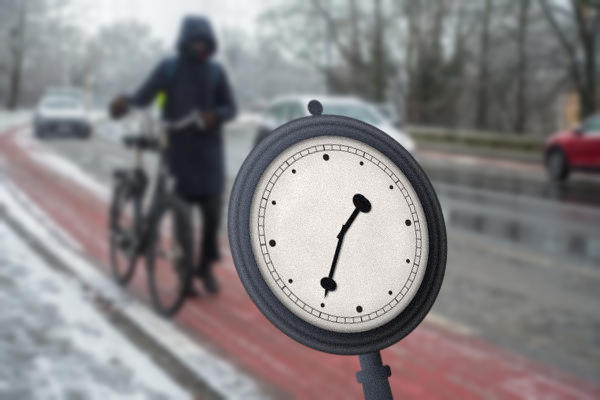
1.35
